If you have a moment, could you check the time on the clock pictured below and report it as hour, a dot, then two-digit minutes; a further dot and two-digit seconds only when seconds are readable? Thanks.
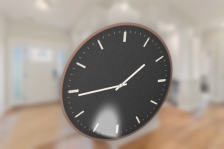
1.44
